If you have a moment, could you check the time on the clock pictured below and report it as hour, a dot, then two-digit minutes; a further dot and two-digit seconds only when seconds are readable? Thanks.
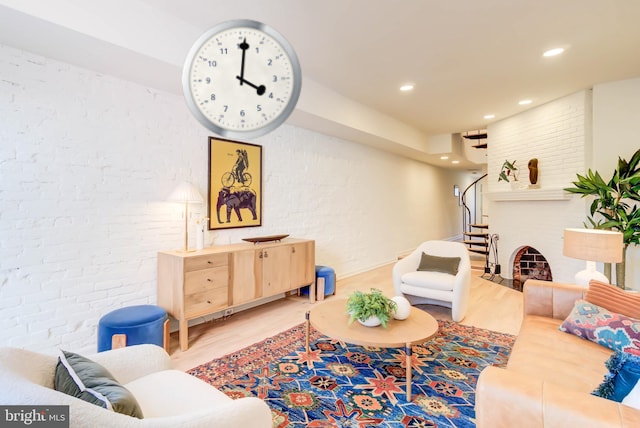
4.01
